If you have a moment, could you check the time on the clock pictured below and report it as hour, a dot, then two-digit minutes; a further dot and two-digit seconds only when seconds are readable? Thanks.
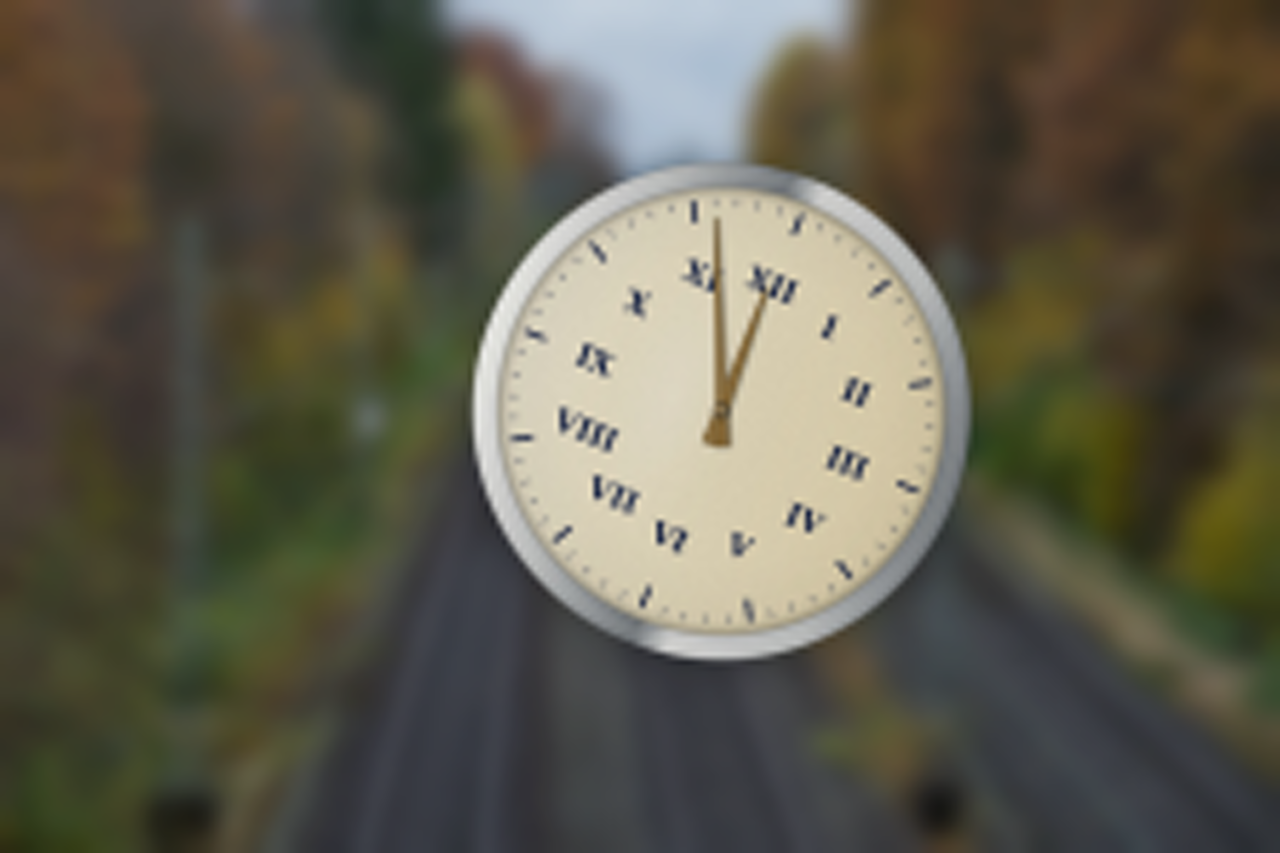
11.56
